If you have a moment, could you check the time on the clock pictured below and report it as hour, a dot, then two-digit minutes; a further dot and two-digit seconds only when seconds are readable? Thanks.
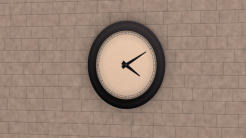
4.10
